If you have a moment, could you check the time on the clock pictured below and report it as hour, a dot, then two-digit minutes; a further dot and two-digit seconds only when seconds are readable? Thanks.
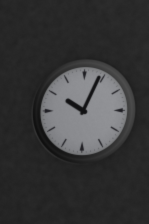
10.04
